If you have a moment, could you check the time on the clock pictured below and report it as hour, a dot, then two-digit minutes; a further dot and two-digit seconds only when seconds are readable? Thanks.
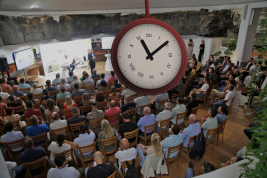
11.09
